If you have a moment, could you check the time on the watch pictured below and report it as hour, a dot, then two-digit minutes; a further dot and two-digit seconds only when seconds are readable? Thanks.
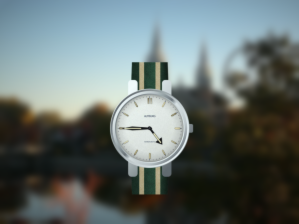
4.45
